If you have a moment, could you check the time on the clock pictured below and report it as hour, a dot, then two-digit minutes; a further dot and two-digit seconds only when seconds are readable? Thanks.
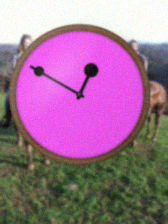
12.50
